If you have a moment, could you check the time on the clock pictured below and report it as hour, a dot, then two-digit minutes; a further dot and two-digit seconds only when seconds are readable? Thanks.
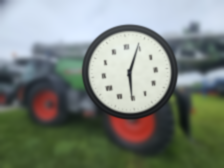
6.04
